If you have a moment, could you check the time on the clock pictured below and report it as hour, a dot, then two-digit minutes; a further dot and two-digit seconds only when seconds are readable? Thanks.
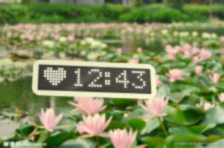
12.43
